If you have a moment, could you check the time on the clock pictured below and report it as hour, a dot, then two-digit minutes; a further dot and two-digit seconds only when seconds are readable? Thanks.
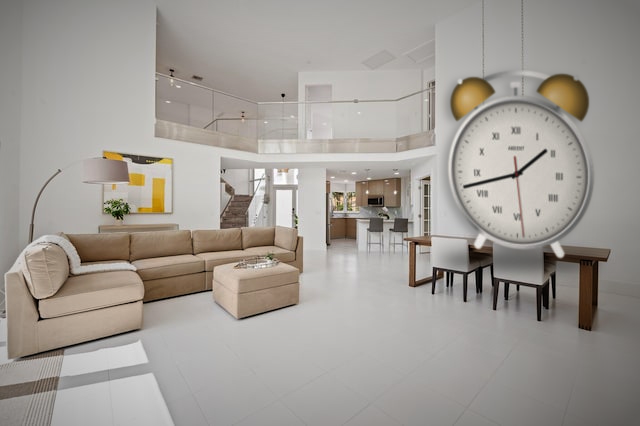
1.42.29
